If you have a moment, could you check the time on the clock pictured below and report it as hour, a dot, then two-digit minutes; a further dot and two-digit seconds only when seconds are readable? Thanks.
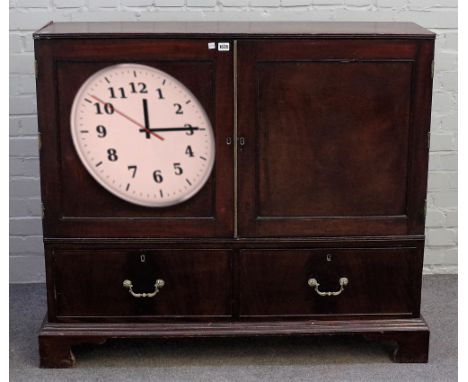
12.14.51
